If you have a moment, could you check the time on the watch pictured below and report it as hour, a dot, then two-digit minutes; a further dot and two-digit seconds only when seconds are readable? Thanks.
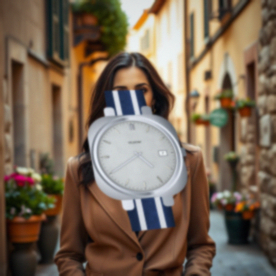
4.40
